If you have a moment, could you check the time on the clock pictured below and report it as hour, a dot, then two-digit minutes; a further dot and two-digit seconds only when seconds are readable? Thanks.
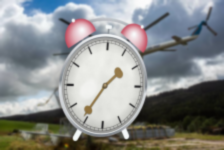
1.36
